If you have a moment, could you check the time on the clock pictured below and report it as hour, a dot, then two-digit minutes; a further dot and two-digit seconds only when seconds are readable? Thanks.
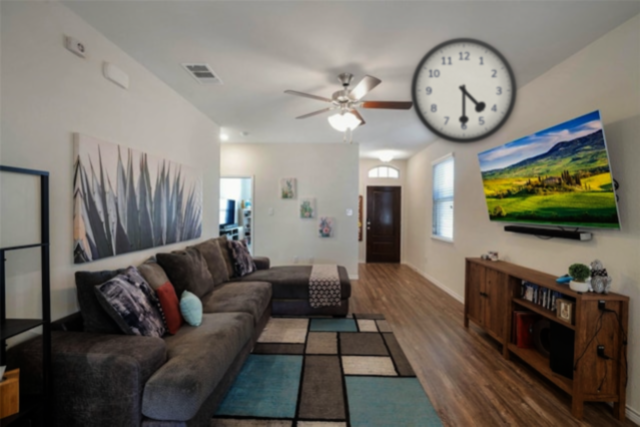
4.30
